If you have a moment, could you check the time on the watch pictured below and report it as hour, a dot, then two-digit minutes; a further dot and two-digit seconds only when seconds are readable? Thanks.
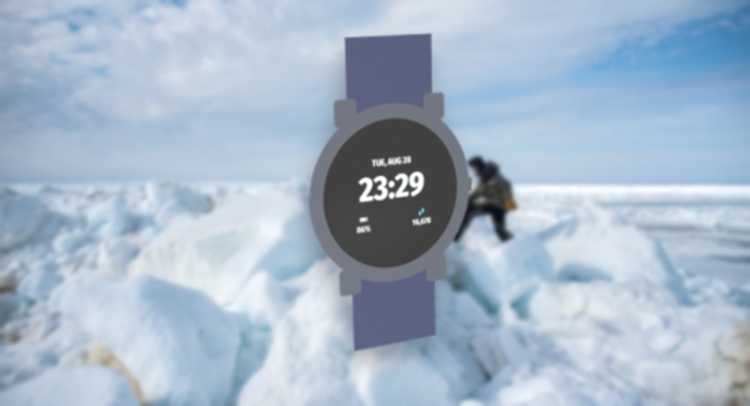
23.29
